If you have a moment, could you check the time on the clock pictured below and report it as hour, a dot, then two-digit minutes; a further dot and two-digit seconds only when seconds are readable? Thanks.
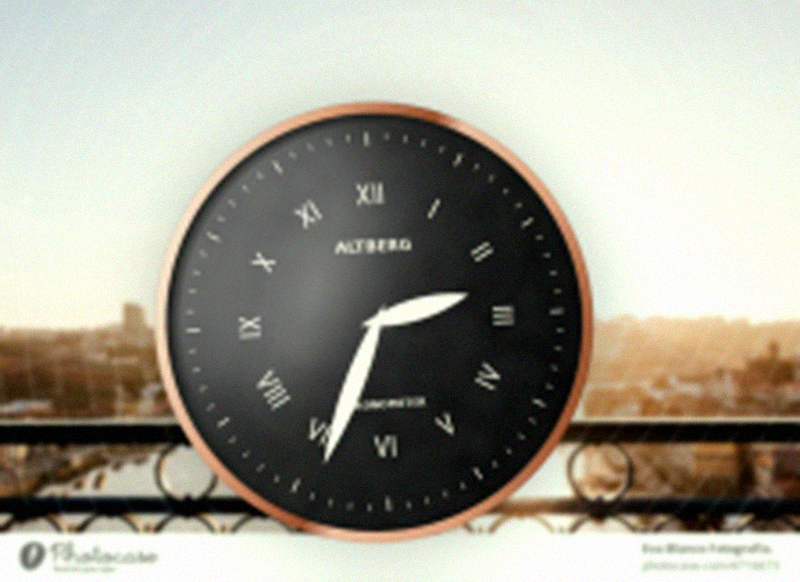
2.34
